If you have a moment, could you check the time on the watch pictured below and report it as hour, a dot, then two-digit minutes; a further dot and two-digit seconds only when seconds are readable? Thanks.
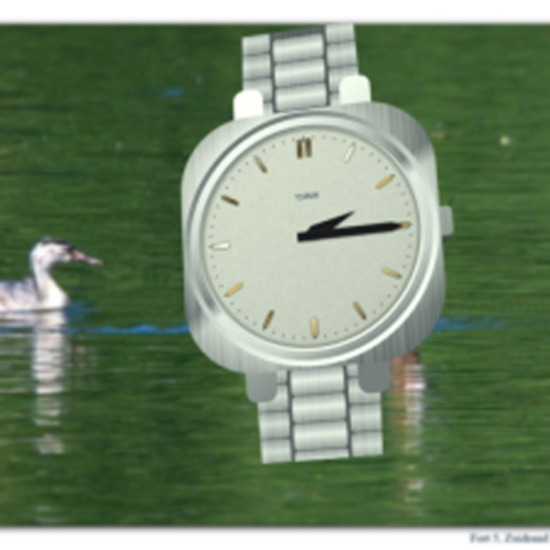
2.15
